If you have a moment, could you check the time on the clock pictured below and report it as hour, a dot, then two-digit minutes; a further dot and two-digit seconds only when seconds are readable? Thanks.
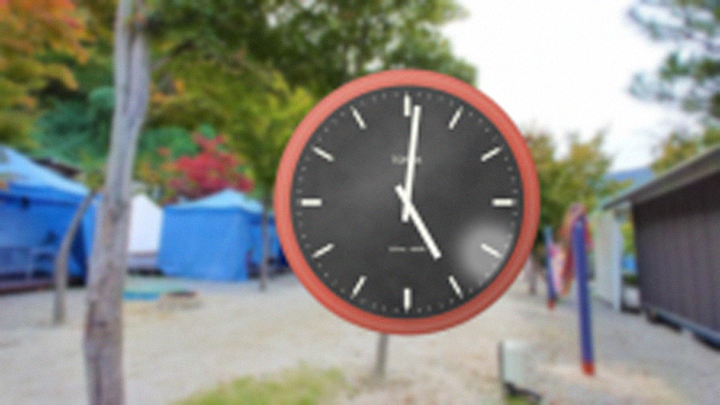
5.01
